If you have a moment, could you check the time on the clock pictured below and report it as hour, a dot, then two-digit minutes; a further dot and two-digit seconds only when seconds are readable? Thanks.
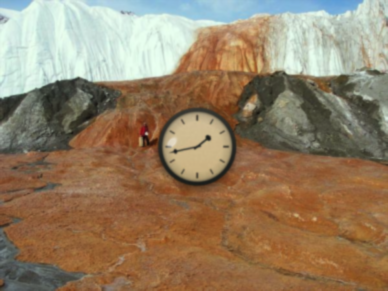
1.43
